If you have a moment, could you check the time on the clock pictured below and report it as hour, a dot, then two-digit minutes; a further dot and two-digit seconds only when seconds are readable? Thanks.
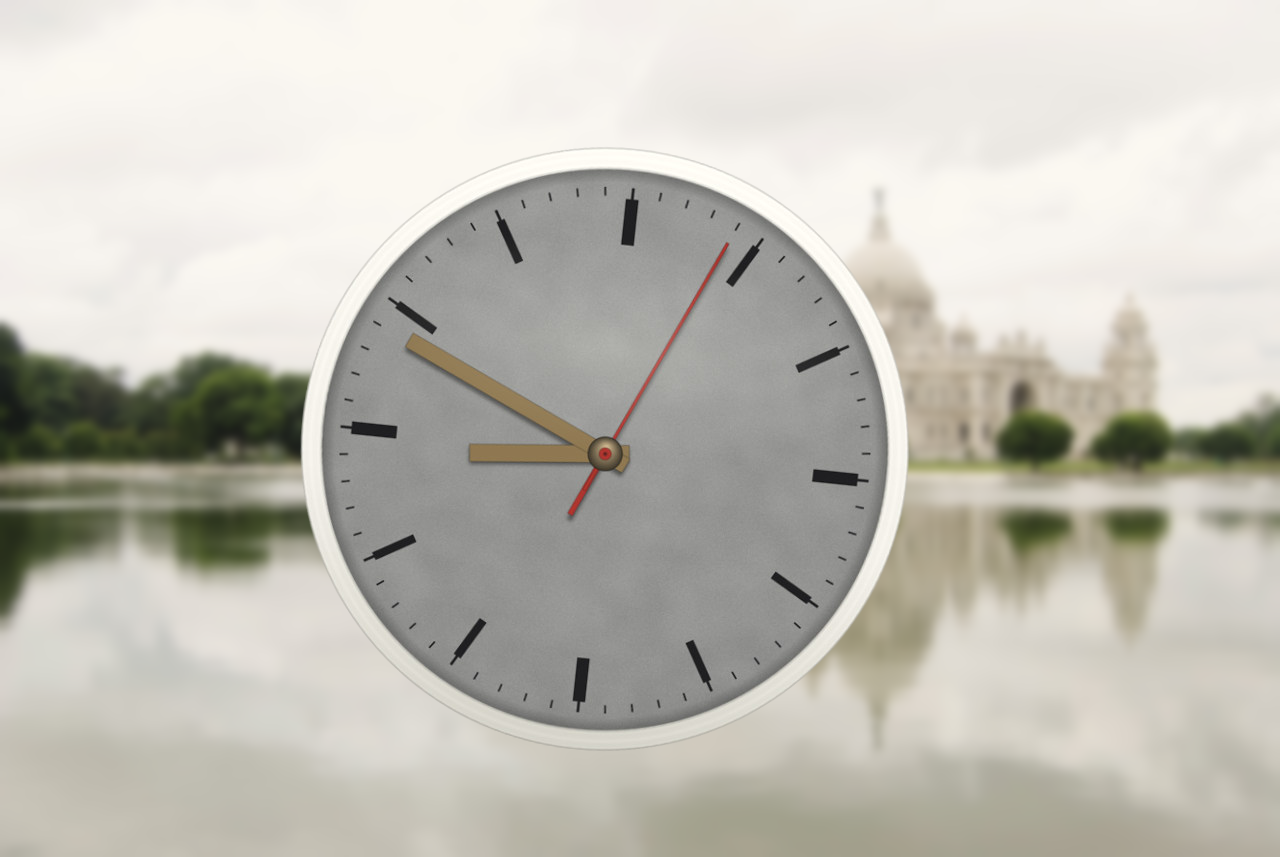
8.49.04
